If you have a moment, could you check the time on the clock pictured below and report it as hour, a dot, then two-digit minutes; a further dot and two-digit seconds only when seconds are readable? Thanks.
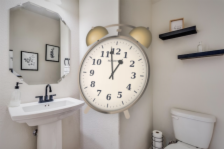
12.58
